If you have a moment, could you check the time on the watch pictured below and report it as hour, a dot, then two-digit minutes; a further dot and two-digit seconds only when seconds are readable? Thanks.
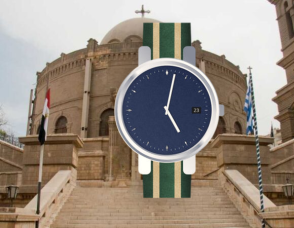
5.02
